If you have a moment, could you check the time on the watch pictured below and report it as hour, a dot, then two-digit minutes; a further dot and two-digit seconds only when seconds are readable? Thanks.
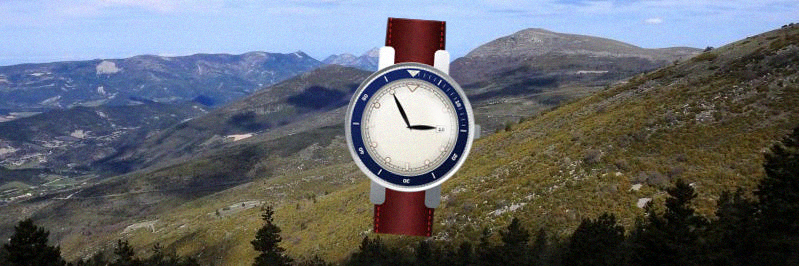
2.55
